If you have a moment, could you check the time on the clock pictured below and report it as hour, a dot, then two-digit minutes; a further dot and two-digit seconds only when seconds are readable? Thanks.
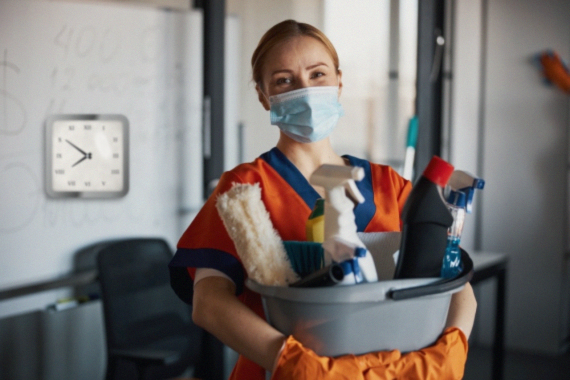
7.51
